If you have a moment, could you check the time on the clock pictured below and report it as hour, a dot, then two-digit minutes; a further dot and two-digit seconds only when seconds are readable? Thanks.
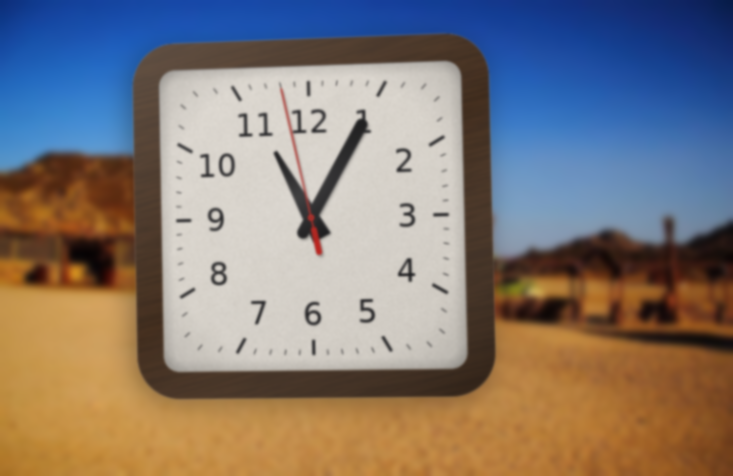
11.04.58
